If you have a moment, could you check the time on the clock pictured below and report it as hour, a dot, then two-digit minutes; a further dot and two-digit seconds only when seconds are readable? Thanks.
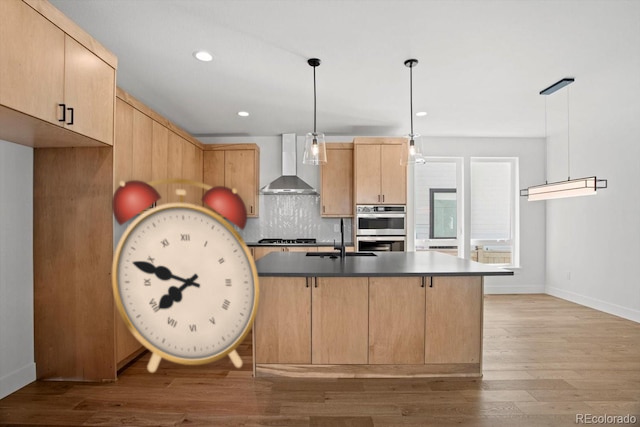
7.48
